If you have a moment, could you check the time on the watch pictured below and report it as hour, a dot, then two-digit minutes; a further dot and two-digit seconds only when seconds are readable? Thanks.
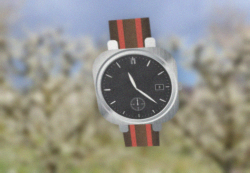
11.22
